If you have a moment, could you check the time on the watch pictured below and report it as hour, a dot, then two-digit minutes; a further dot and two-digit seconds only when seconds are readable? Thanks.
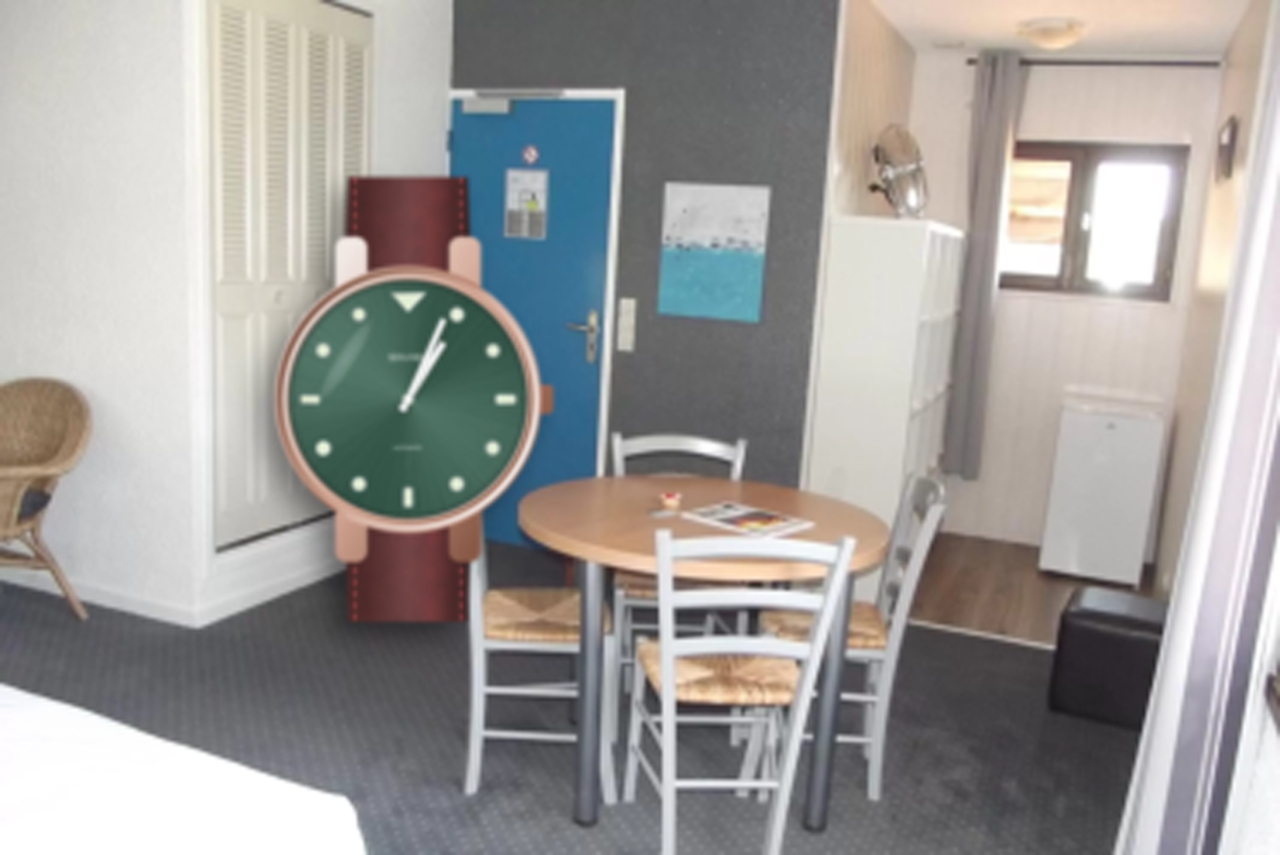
1.04
